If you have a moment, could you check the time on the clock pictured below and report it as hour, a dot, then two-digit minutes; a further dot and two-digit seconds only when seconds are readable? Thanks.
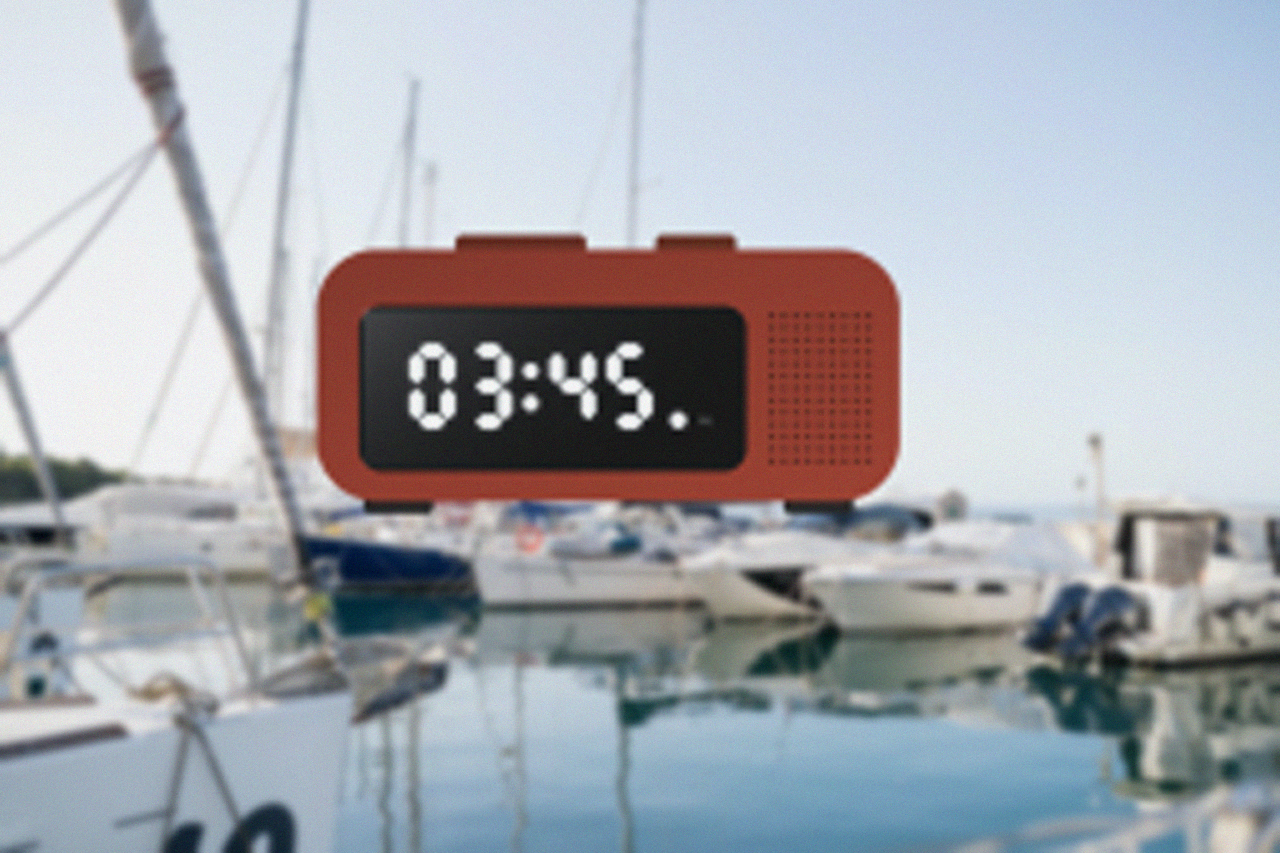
3.45
